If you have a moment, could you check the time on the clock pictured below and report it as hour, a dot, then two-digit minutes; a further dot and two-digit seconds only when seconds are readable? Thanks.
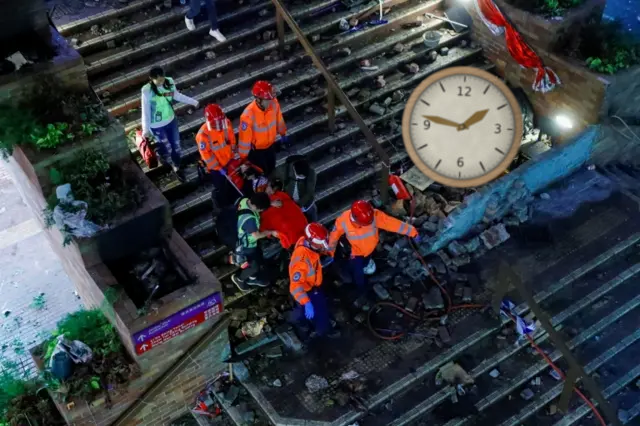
1.47
